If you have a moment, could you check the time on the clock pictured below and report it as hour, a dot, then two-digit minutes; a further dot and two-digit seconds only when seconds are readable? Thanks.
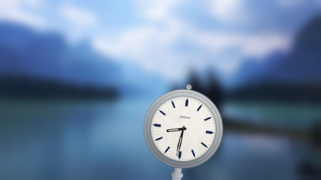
8.31
